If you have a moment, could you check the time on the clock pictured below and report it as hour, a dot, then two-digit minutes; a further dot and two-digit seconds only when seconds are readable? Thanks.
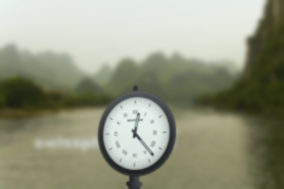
12.23
